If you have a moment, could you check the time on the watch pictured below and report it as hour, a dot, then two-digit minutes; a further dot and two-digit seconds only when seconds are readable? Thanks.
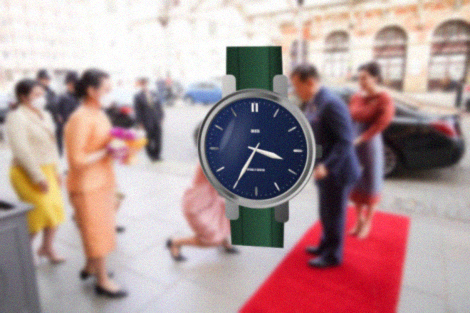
3.35
